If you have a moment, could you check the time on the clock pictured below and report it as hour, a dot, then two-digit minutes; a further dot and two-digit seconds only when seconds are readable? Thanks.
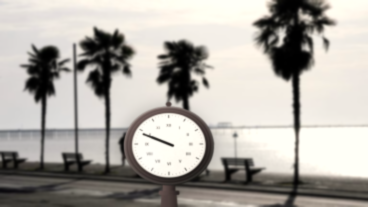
9.49
